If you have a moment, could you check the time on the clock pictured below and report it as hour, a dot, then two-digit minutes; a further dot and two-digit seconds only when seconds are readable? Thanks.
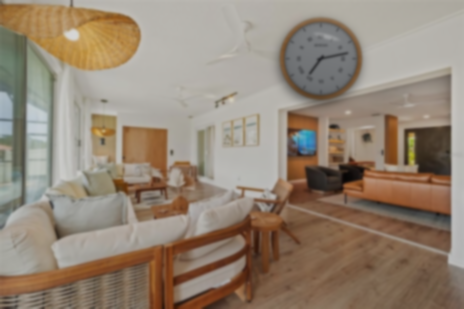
7.13
